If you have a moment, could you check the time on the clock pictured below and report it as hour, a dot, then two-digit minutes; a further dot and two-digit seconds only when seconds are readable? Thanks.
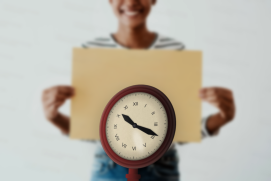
10.19
